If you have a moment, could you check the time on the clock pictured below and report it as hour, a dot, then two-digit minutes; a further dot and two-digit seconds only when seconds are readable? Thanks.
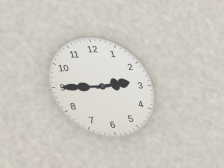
2.45
